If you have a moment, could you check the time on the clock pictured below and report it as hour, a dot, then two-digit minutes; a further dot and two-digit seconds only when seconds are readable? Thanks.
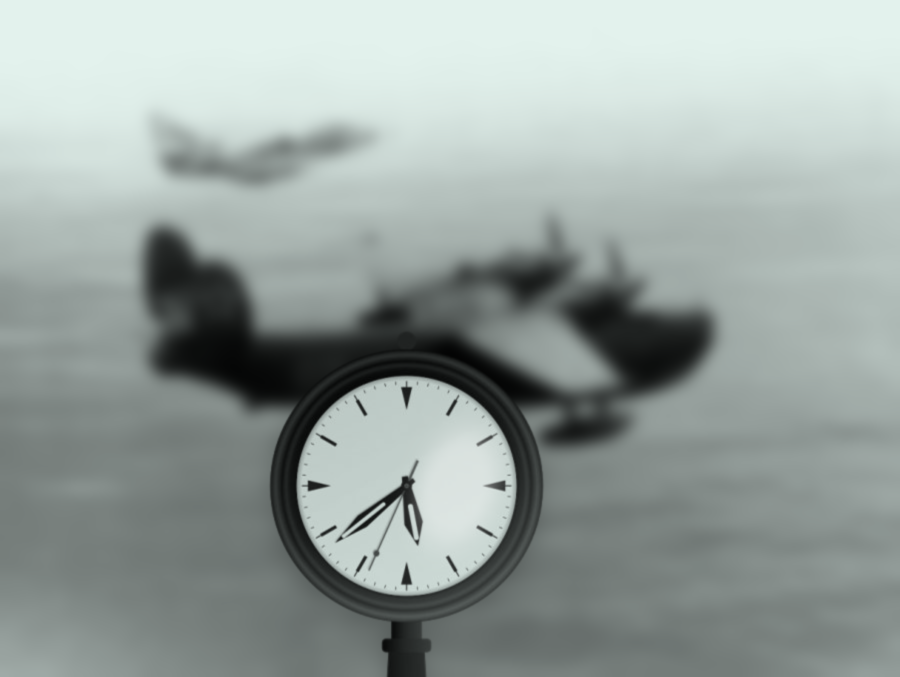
5.38.34
